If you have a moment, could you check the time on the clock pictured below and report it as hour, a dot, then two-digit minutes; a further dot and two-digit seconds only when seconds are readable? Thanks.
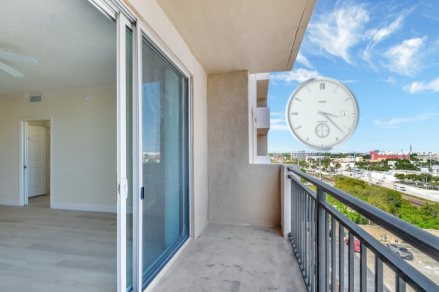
3.22
